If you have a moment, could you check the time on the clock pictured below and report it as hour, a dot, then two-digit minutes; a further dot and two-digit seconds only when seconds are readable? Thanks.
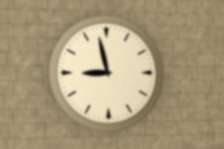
8.58
